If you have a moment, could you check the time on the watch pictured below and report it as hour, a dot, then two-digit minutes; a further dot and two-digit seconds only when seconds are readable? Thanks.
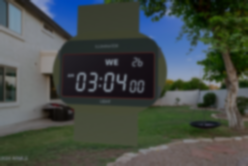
3.04.00
